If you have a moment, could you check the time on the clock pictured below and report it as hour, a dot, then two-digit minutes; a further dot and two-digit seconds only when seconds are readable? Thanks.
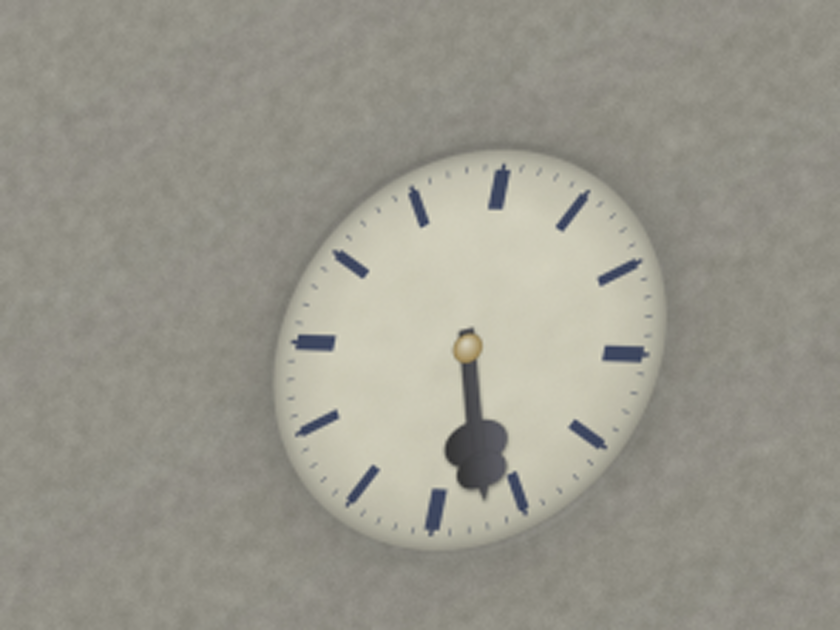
5.27
